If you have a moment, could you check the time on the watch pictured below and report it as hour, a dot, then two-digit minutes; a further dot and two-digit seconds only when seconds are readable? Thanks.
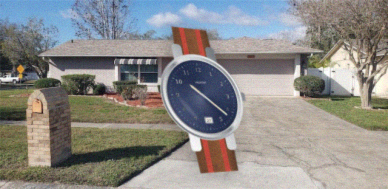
10.22
